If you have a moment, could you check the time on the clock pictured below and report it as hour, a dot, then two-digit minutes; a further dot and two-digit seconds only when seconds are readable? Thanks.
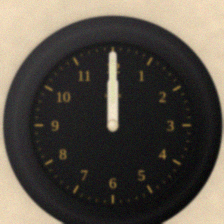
12.00
